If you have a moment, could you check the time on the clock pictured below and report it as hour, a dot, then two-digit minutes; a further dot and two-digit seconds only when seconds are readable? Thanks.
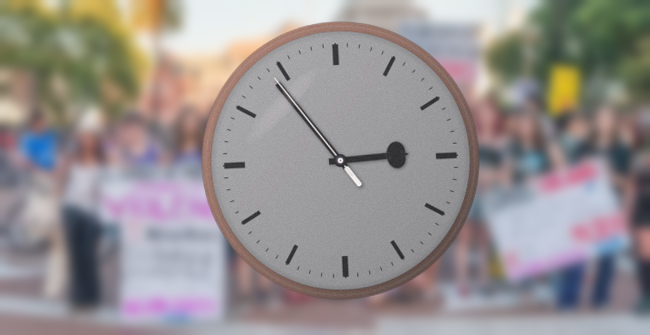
2.53.54
